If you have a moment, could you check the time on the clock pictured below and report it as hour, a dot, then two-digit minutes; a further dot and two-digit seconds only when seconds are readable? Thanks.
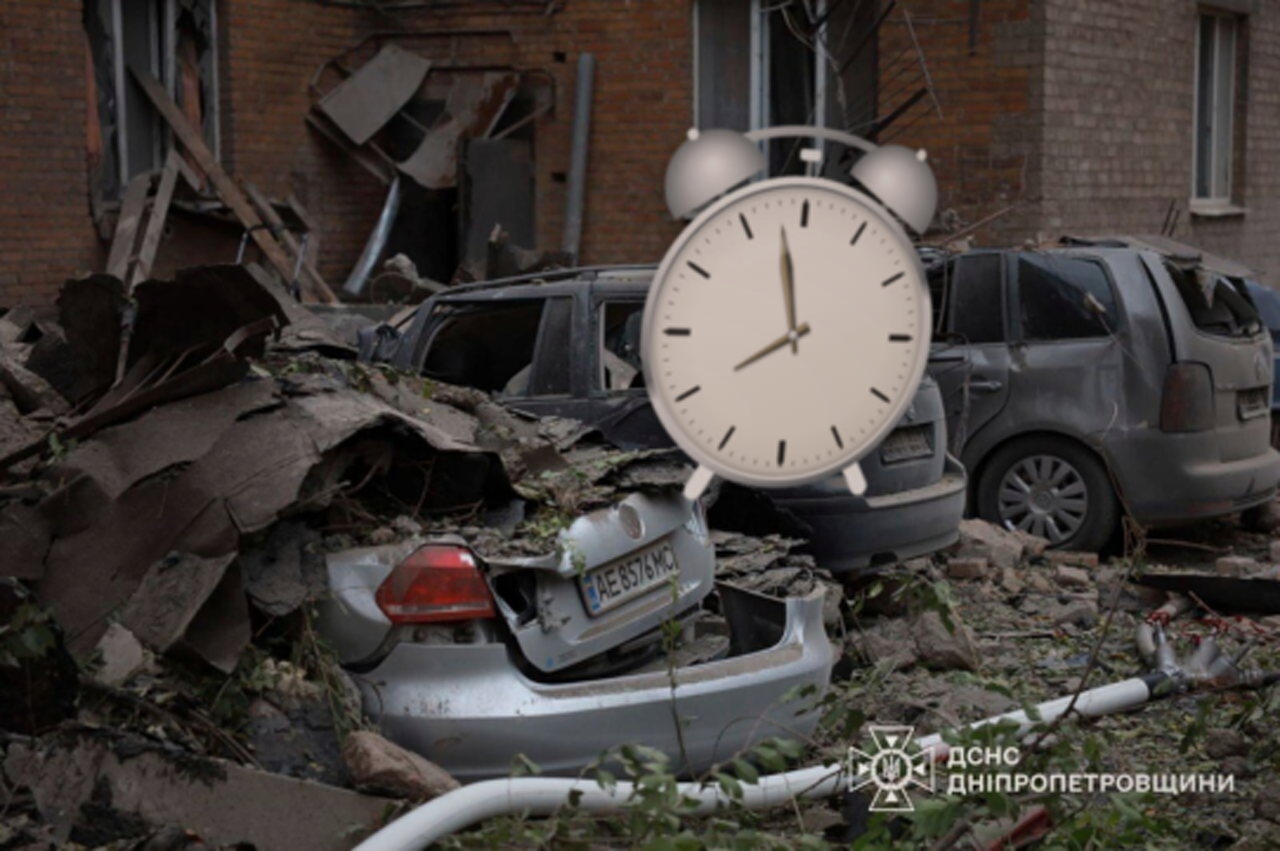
7.58
